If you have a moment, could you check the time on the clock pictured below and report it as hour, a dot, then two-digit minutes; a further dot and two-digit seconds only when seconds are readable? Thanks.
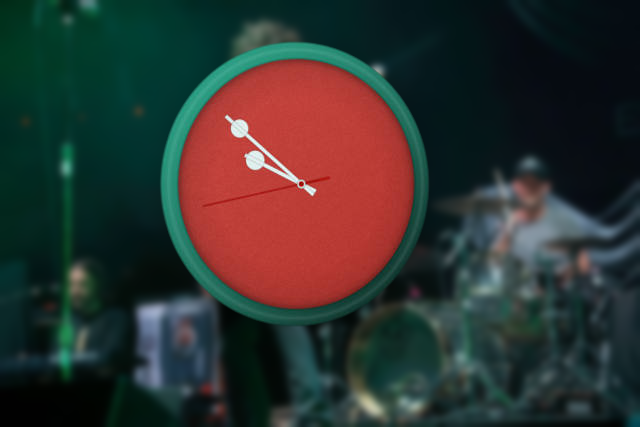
9.51.43
